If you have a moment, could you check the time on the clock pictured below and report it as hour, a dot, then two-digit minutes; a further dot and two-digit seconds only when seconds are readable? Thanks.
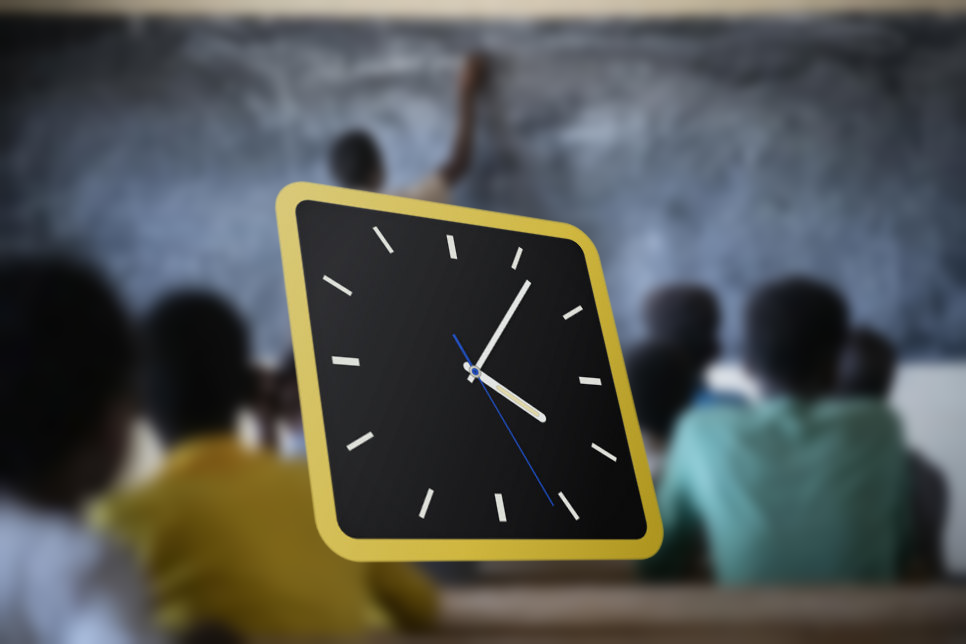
4.06.26
